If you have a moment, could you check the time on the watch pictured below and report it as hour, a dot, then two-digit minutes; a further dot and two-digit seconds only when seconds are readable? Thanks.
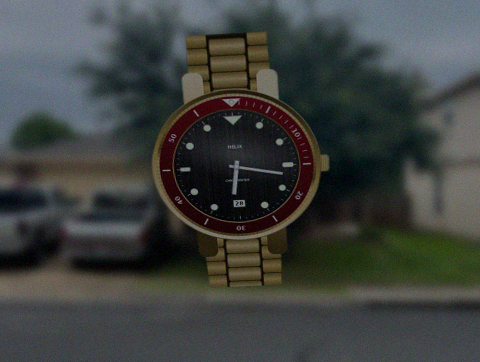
6.17
